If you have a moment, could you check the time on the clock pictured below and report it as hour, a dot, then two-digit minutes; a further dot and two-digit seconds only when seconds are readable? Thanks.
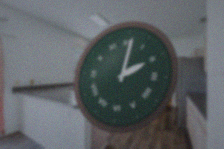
2.01
